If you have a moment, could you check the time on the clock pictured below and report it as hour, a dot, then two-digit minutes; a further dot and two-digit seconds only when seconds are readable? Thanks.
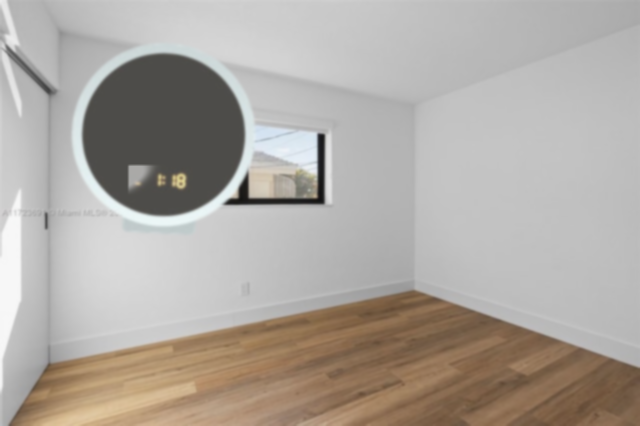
1.18
